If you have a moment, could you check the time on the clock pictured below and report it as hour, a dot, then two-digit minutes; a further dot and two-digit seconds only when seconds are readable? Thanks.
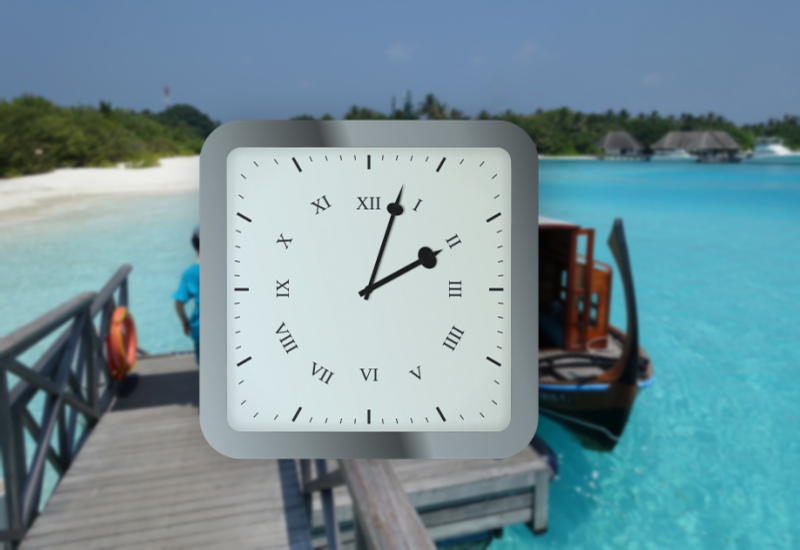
2.03
